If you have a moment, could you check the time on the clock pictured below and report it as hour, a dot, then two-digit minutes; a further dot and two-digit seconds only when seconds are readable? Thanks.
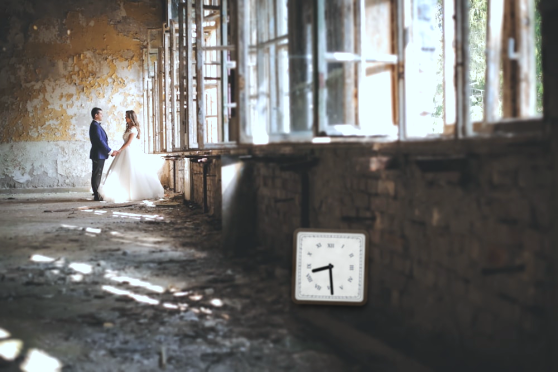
8.29
